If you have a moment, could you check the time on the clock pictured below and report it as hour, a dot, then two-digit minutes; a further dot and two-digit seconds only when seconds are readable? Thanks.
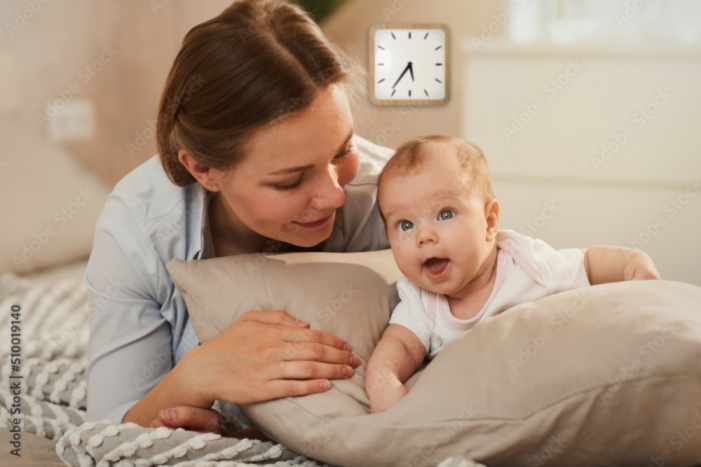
5.36
